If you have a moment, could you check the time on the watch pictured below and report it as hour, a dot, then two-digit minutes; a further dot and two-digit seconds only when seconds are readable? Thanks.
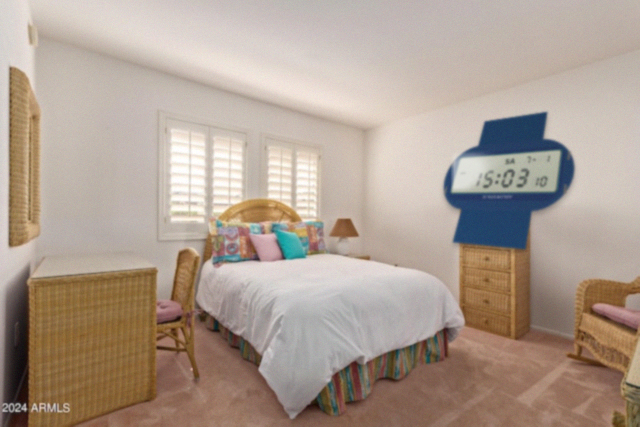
15.03
